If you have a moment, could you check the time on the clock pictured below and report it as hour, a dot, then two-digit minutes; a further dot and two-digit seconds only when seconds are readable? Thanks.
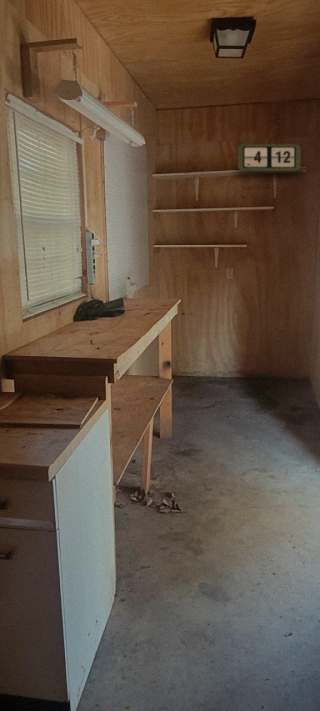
4.12
